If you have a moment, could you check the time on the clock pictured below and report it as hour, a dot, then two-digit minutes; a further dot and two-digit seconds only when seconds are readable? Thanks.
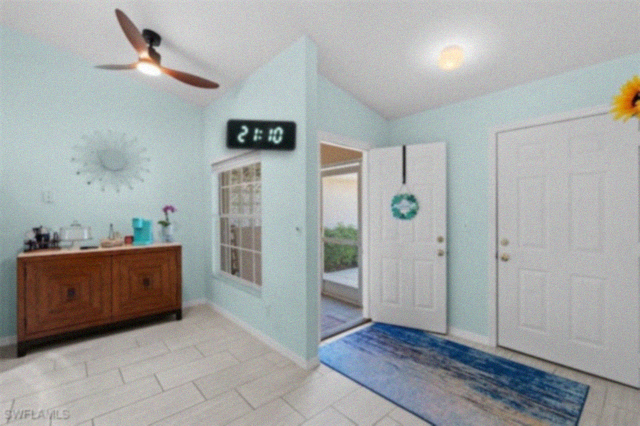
21.10
